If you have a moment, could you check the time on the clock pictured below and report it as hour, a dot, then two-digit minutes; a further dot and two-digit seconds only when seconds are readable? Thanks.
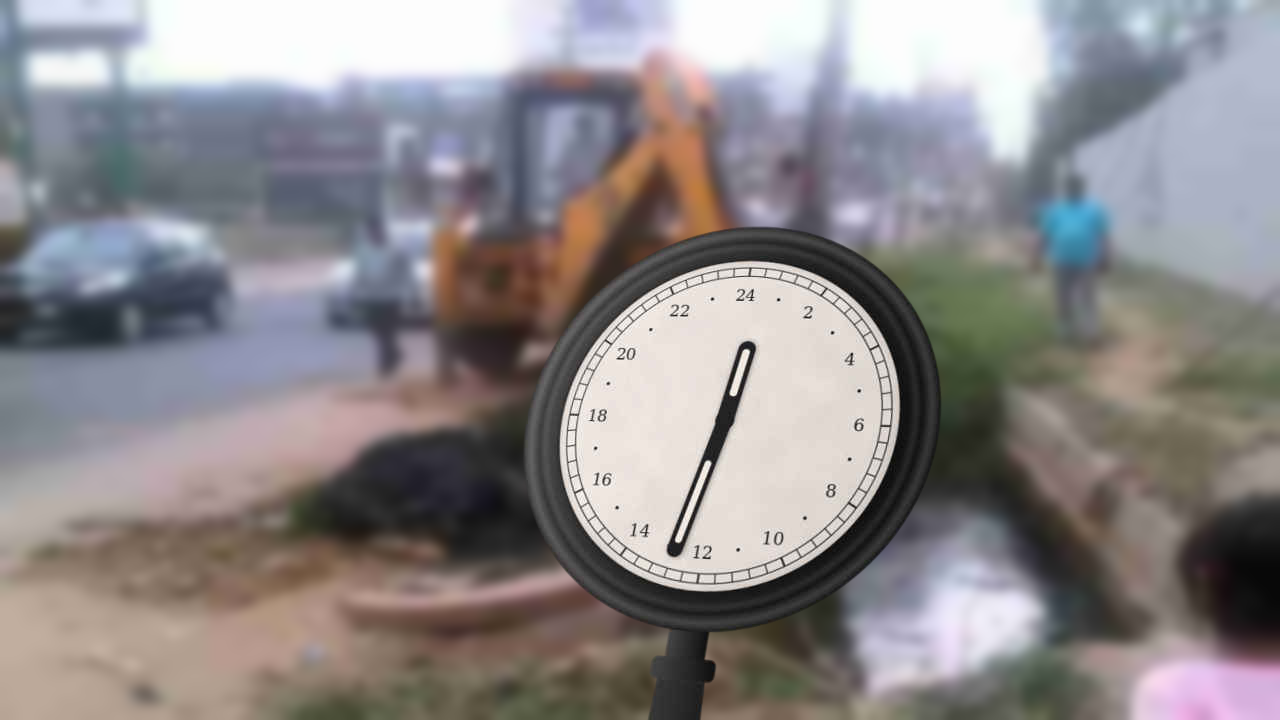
0.32
